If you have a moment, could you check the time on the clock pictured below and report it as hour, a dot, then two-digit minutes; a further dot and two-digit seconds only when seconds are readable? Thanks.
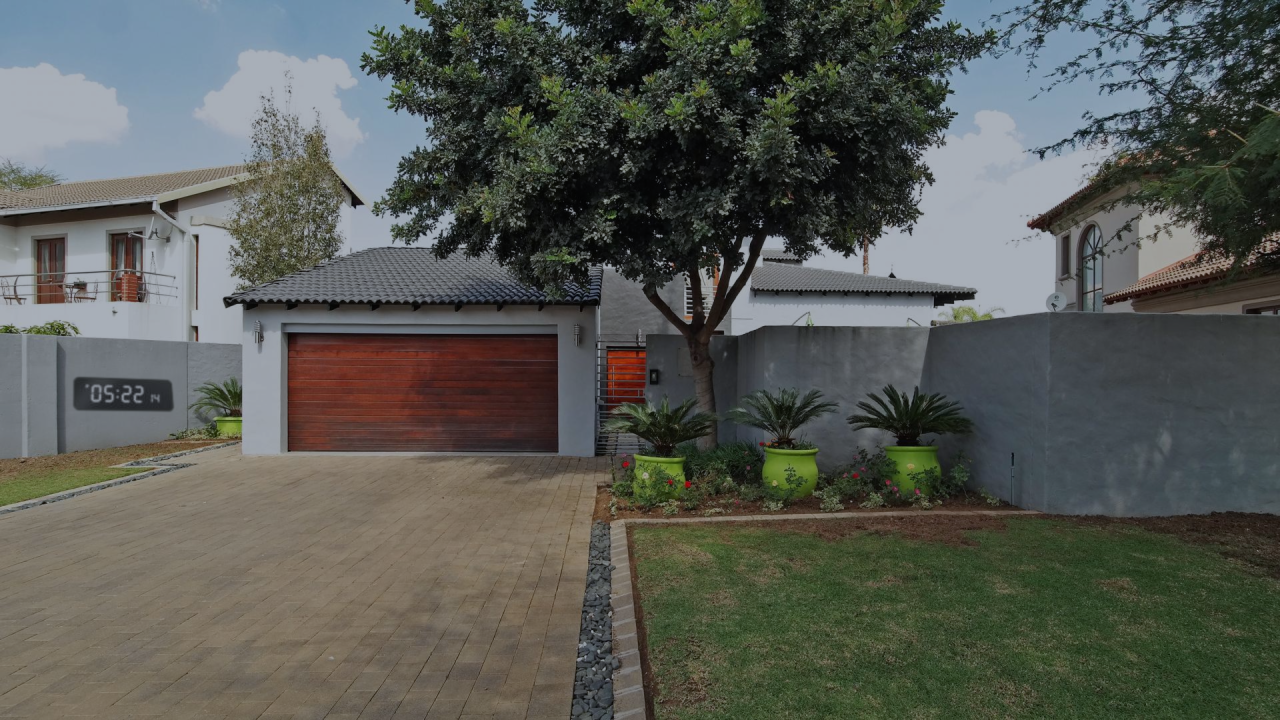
5.22
